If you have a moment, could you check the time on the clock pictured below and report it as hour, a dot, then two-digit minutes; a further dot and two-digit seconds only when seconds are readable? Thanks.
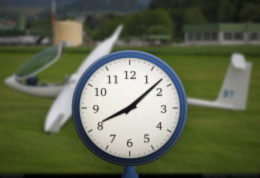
8.08
